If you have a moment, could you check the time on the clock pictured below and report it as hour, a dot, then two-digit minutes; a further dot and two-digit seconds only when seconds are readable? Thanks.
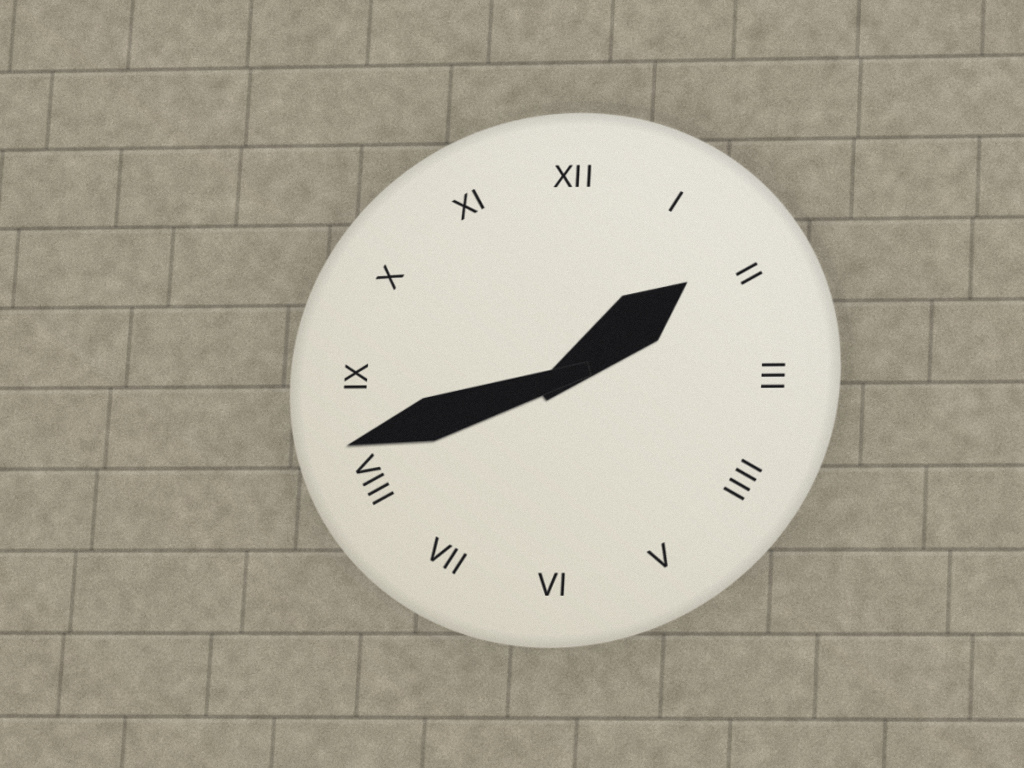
1.42
